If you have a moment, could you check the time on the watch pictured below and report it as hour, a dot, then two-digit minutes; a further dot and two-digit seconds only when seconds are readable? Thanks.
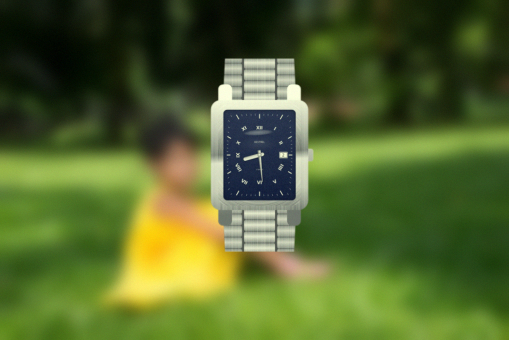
8.29
